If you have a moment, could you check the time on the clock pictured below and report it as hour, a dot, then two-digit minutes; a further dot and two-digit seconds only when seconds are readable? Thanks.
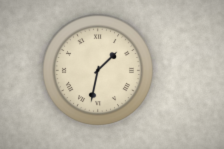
1.32
